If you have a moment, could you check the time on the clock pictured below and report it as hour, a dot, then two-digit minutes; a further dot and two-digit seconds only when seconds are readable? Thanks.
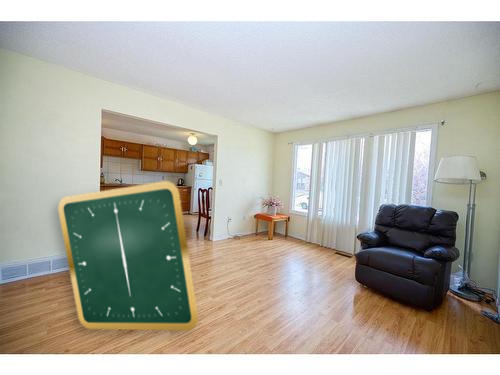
6.00
